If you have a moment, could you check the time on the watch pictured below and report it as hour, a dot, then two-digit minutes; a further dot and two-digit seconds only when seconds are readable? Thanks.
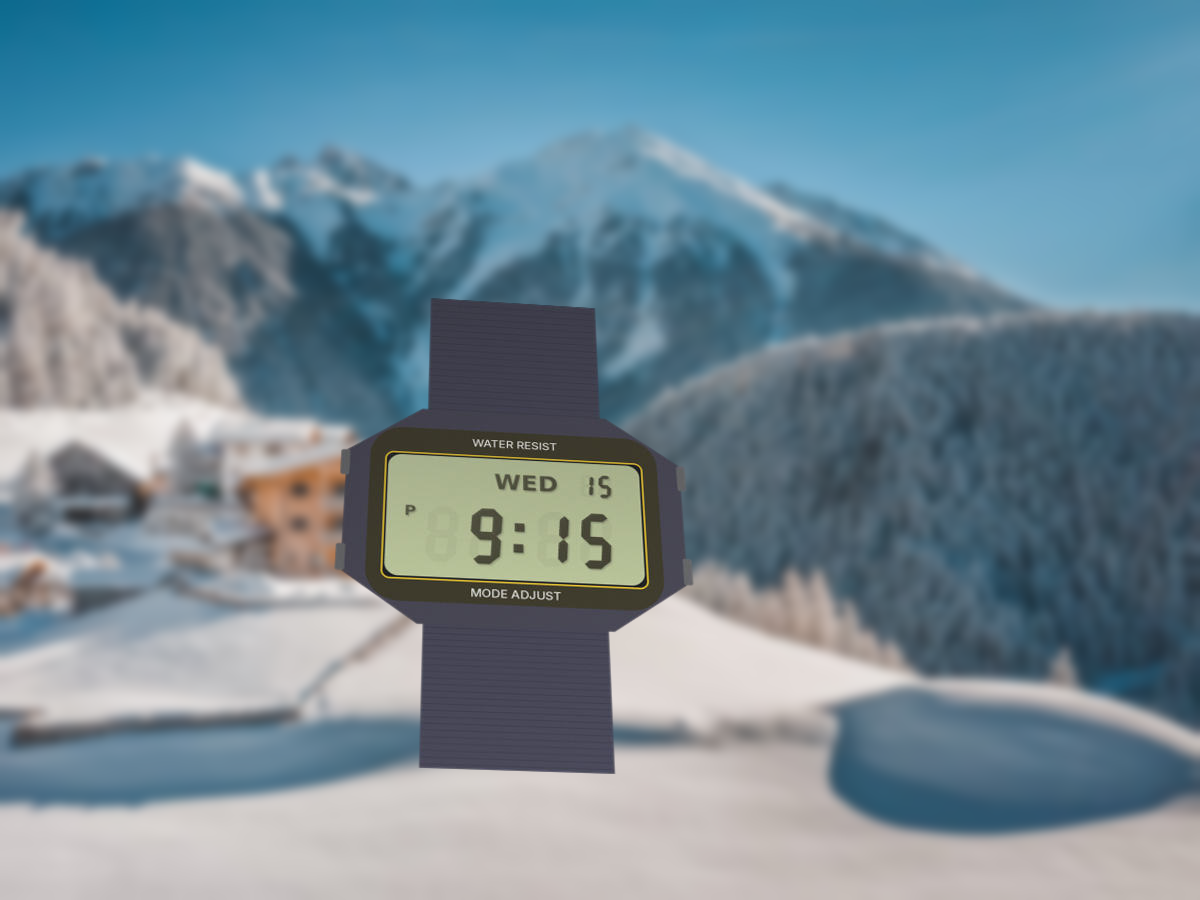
9.15
